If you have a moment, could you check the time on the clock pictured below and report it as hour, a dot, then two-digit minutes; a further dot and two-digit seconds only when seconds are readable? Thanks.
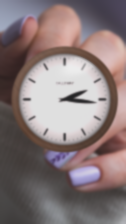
2.16
